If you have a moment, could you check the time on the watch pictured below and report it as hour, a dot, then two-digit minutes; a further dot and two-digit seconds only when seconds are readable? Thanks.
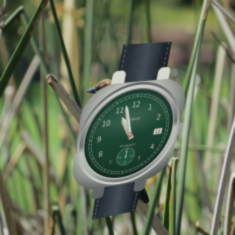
10.57
